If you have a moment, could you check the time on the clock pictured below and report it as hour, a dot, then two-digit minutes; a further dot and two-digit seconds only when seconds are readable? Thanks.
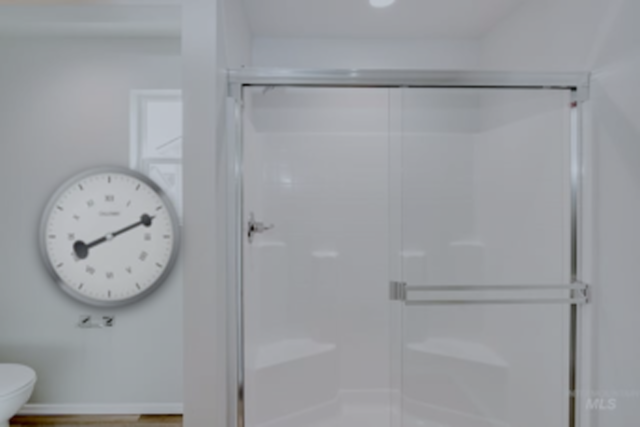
8.11
